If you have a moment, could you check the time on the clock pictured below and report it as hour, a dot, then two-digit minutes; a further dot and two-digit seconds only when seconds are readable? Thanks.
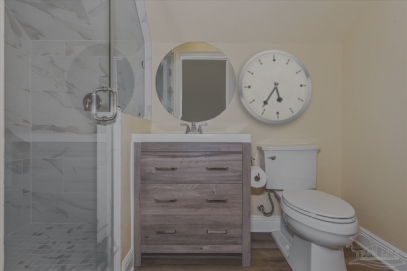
5.36
